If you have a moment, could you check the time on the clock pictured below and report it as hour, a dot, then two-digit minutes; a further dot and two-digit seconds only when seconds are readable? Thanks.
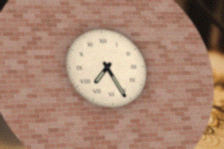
7.26
